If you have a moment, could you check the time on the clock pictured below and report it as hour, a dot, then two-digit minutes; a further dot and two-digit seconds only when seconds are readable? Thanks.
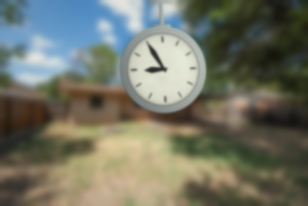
8.55
